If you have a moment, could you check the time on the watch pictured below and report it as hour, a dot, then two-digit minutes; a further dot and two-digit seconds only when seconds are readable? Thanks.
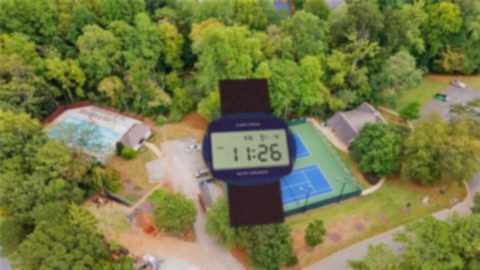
11.26
